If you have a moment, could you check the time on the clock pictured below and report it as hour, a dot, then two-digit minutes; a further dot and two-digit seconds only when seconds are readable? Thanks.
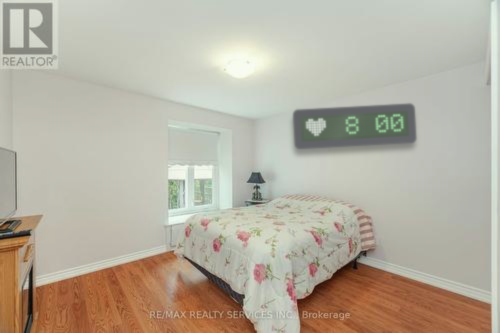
8.00
